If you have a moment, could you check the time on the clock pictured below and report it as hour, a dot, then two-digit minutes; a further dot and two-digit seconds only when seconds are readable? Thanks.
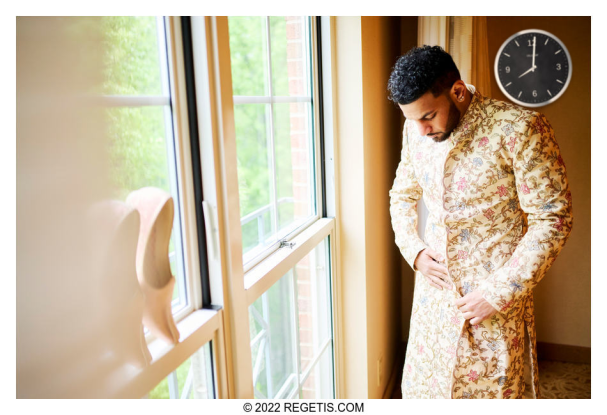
8.01
